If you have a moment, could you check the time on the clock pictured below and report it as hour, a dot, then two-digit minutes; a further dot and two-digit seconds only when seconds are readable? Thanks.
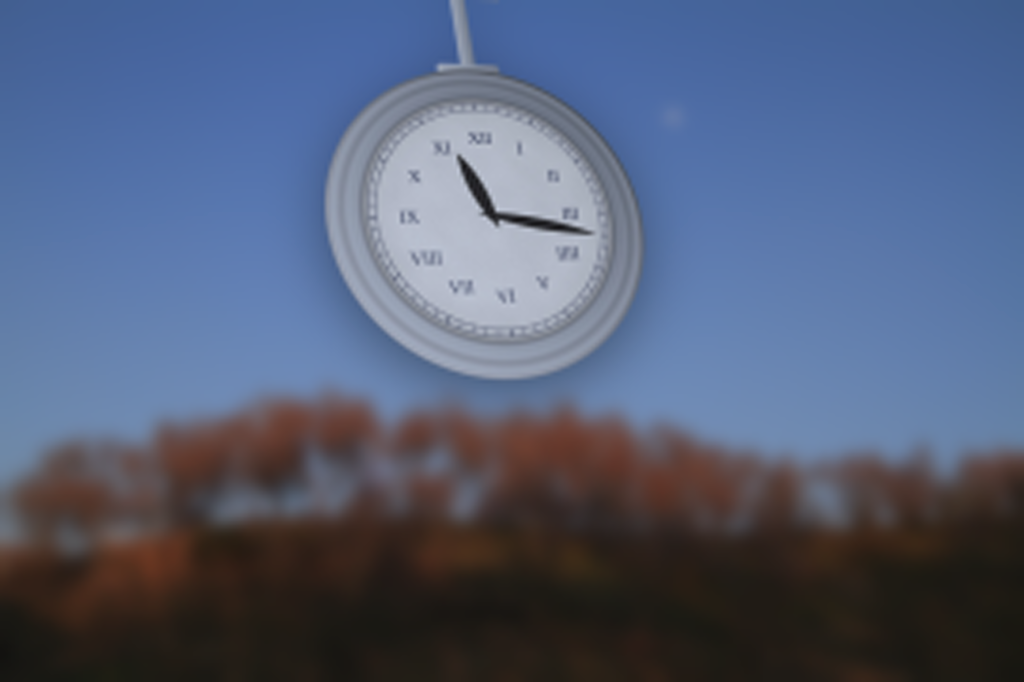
11.17
